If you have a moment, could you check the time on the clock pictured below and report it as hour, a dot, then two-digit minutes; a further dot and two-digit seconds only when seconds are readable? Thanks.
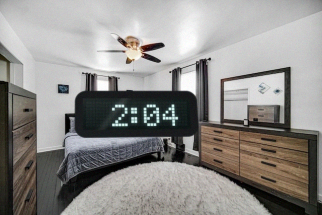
2.04
